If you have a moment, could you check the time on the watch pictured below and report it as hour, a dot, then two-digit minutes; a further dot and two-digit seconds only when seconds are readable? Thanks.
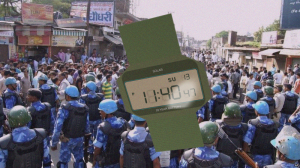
11.40.47
